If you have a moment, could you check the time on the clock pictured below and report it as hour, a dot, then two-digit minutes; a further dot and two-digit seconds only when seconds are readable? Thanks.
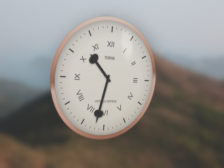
10.32
